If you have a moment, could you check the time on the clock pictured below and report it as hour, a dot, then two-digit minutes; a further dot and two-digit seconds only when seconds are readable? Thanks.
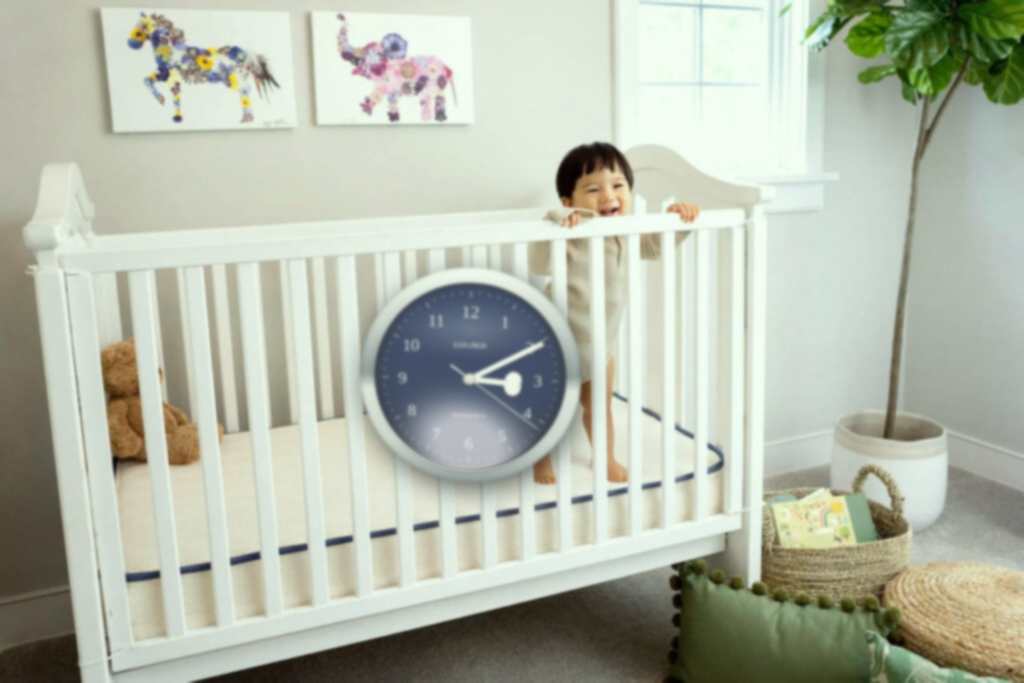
3.10.21
